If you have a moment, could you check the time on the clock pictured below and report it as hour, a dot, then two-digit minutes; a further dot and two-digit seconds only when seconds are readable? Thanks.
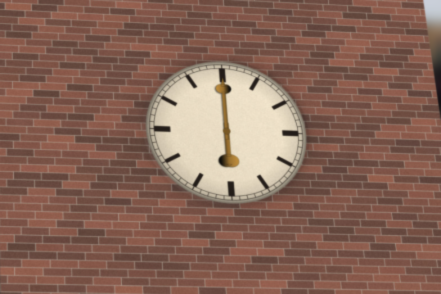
6.00
